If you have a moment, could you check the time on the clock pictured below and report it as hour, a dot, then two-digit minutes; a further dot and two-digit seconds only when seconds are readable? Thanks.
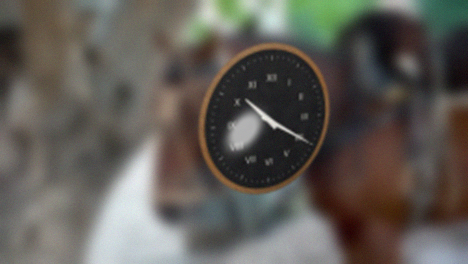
10.20
